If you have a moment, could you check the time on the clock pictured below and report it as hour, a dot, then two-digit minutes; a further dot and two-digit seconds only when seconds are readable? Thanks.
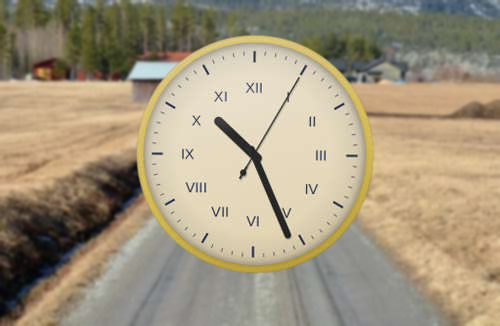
10.26.05
